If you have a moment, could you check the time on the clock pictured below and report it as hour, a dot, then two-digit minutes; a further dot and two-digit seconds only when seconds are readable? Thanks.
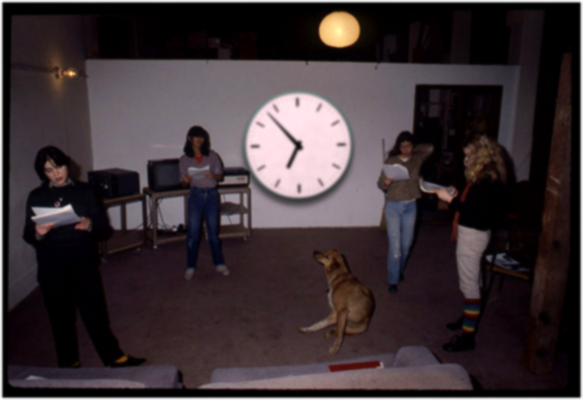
6.53
